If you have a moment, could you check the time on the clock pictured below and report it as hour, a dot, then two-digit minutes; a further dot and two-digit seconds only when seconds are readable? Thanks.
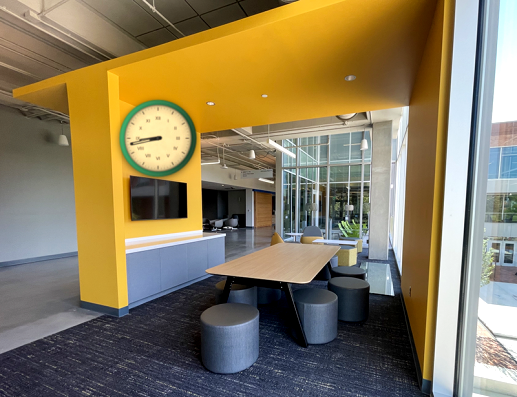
8.43
